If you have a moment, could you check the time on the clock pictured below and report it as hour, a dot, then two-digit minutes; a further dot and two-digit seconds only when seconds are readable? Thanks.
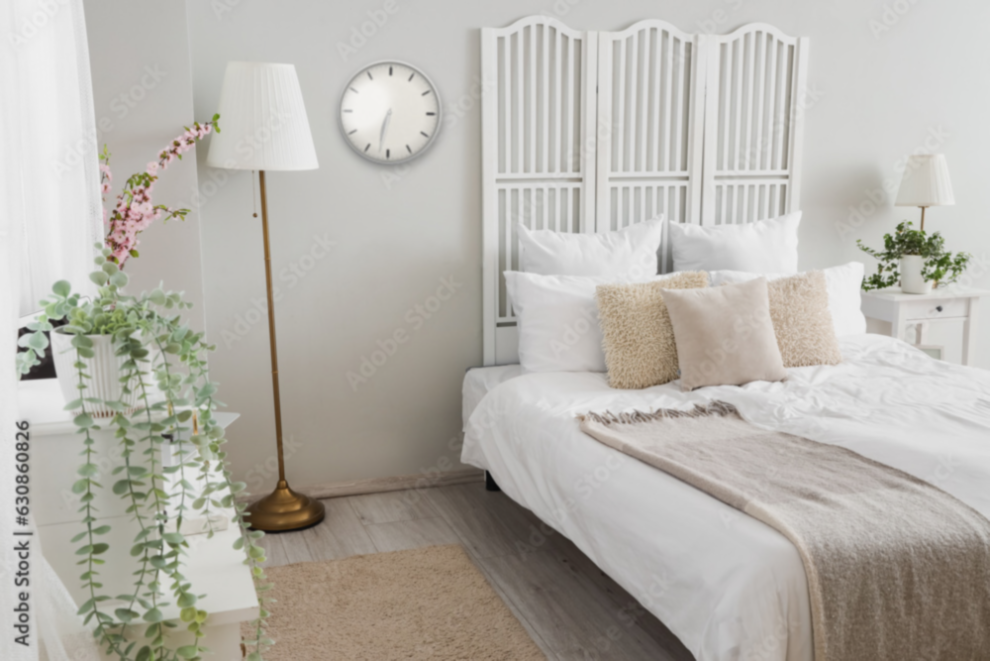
6.32
